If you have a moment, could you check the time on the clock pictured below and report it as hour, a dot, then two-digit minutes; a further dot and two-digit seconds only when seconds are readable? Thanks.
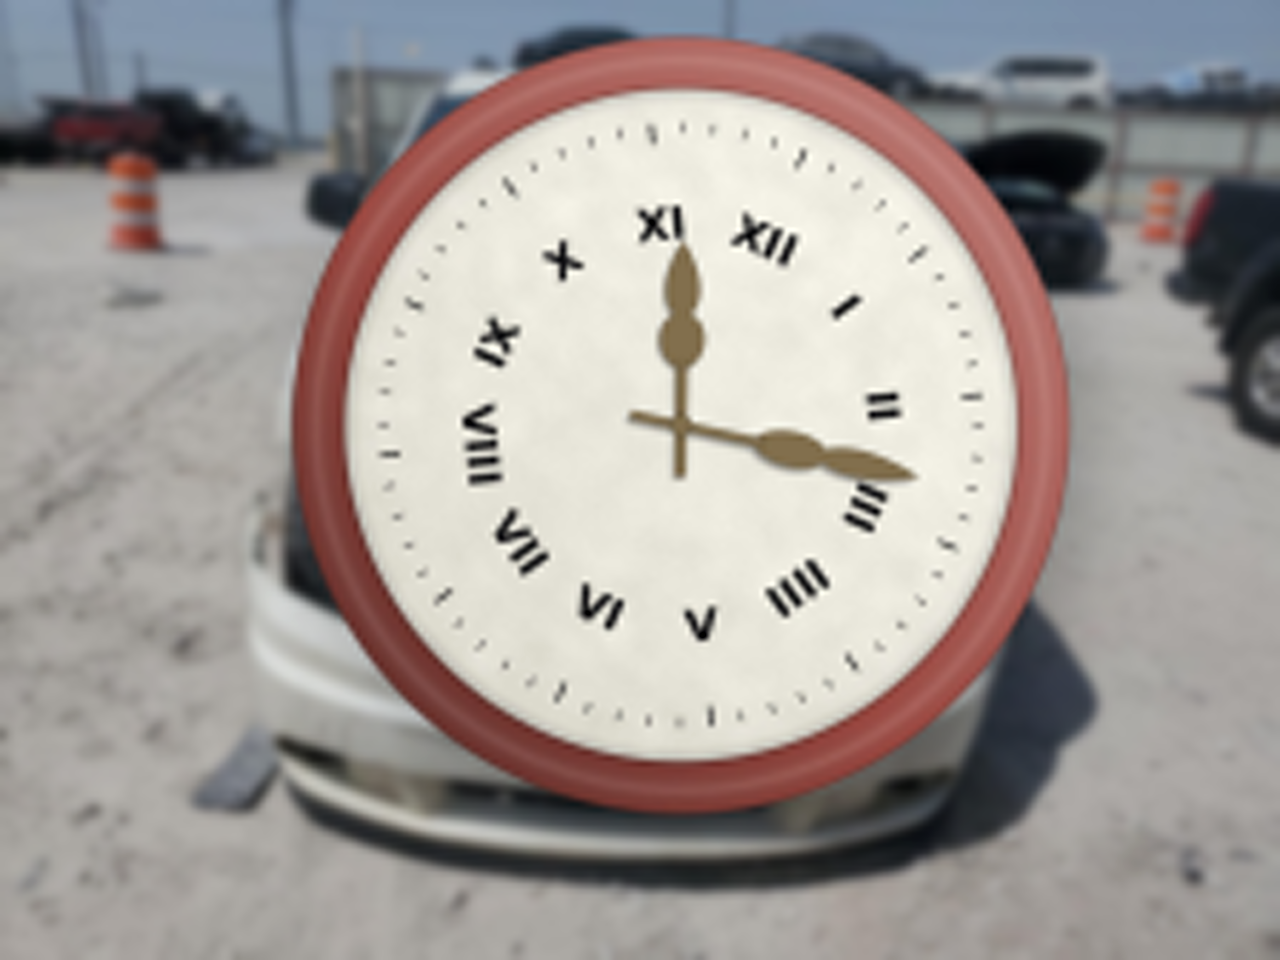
11.13
